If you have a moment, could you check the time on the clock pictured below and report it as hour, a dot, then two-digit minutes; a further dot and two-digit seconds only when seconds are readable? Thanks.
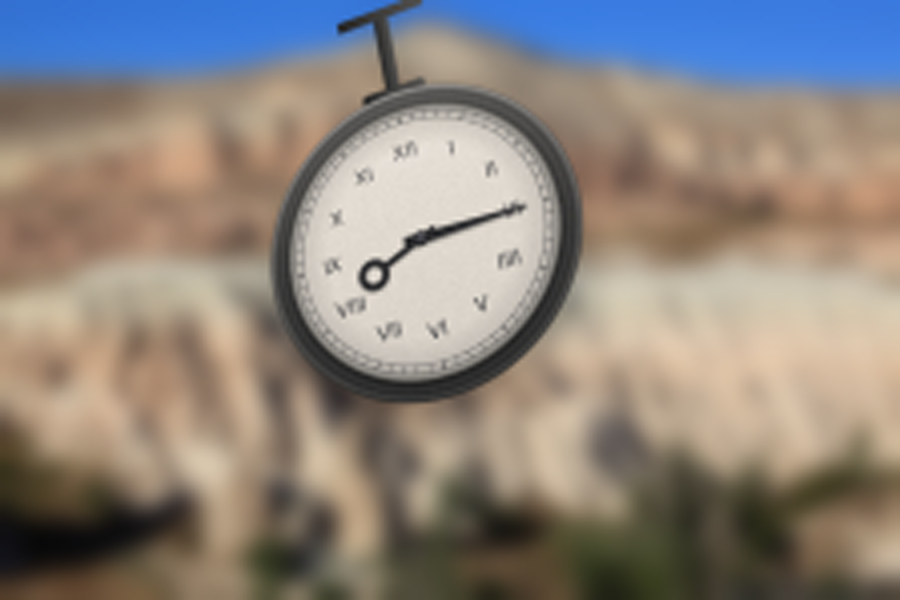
8.15
